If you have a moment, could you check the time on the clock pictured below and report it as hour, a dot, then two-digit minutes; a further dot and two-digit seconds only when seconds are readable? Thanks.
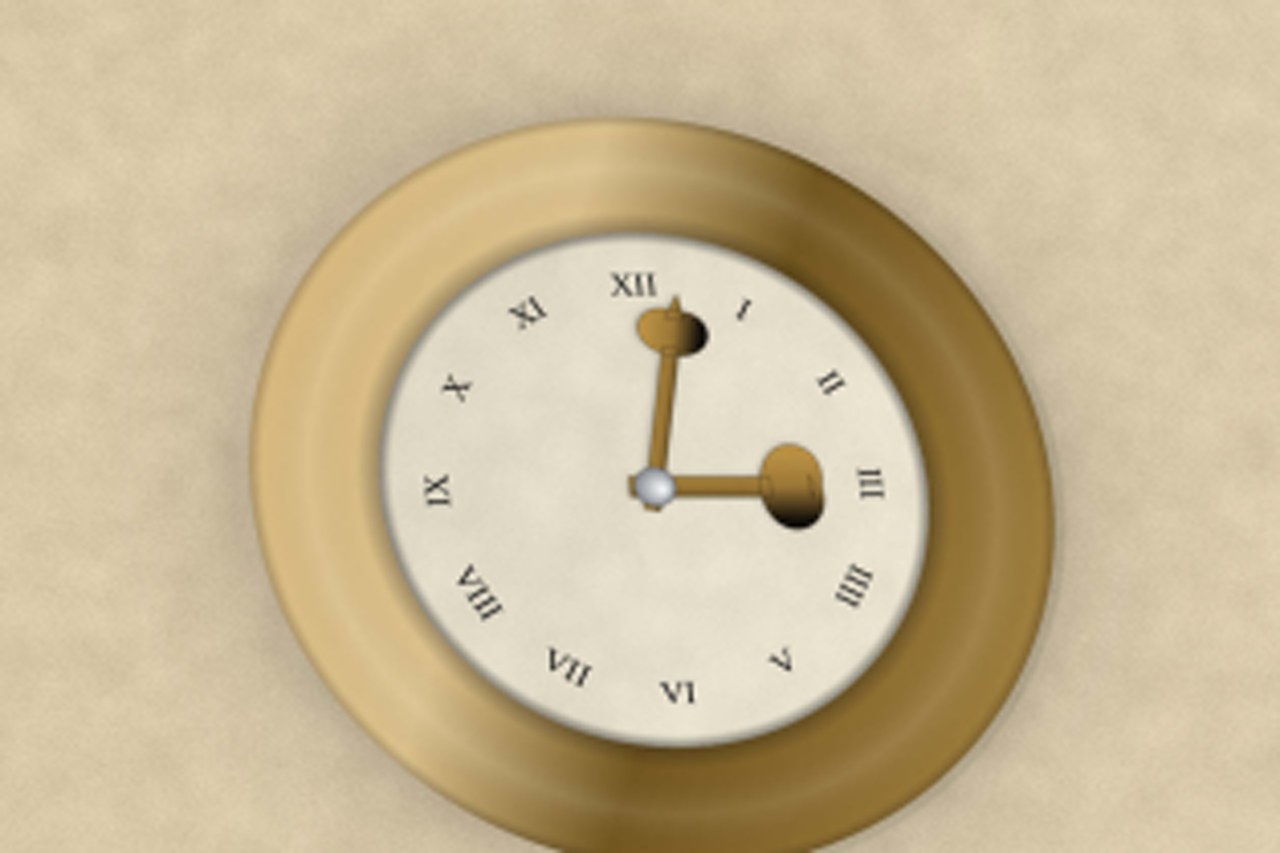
3.02
